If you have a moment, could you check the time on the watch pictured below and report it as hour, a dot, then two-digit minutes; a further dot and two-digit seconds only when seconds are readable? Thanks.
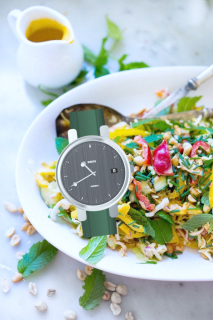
10.41
